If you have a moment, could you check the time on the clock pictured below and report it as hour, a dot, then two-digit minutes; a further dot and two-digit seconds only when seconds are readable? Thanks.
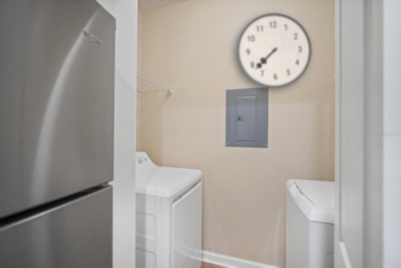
7.38
